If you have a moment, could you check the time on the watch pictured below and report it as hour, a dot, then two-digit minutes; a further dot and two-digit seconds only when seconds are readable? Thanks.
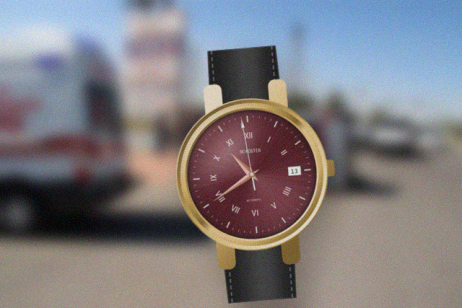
10.39.59
